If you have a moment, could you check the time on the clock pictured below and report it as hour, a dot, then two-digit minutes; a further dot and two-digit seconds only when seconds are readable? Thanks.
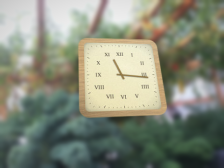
11.16
